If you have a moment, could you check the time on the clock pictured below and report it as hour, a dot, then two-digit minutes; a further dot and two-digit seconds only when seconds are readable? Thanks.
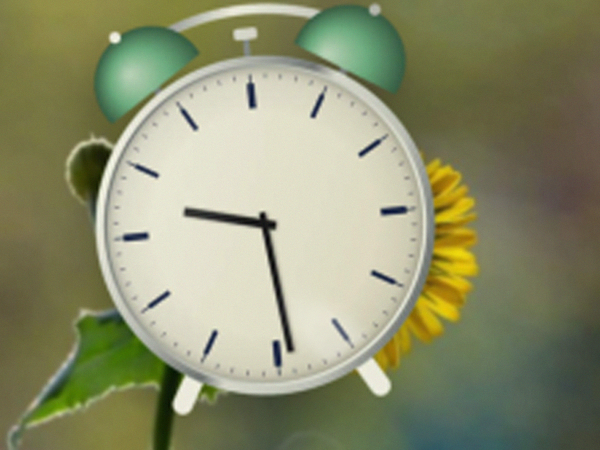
9.29
